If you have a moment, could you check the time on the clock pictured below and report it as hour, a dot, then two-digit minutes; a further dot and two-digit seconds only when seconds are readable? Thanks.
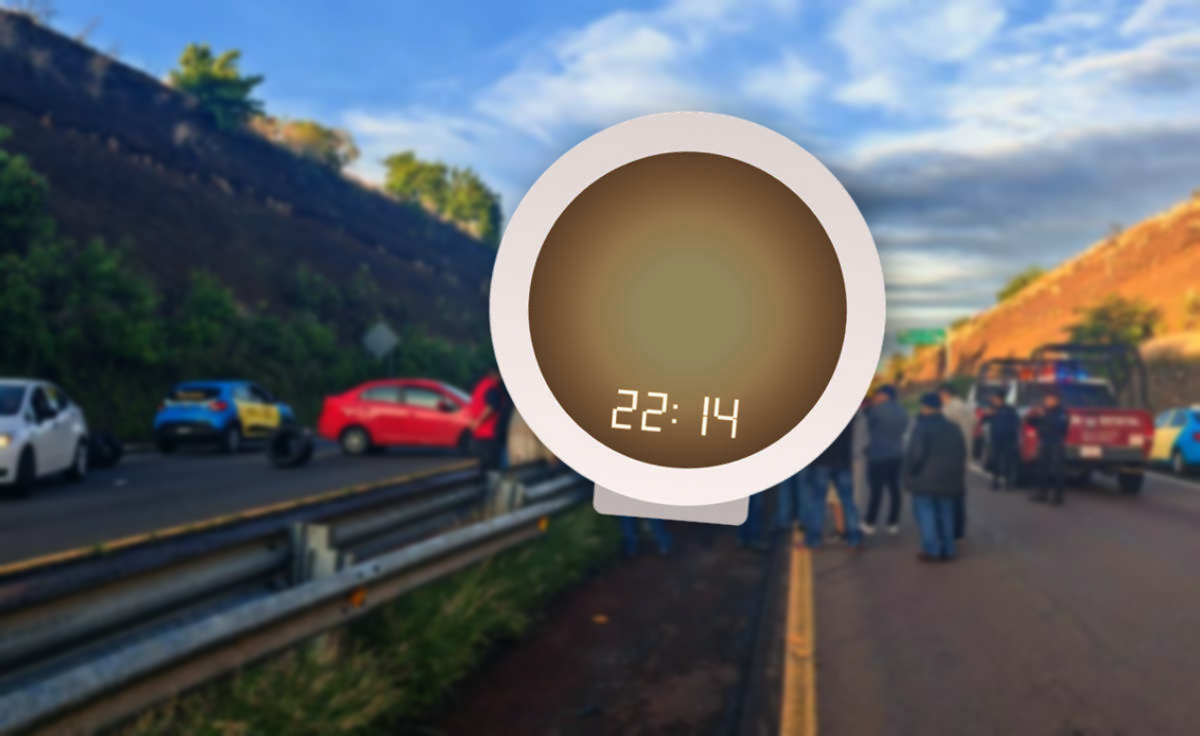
22.14
